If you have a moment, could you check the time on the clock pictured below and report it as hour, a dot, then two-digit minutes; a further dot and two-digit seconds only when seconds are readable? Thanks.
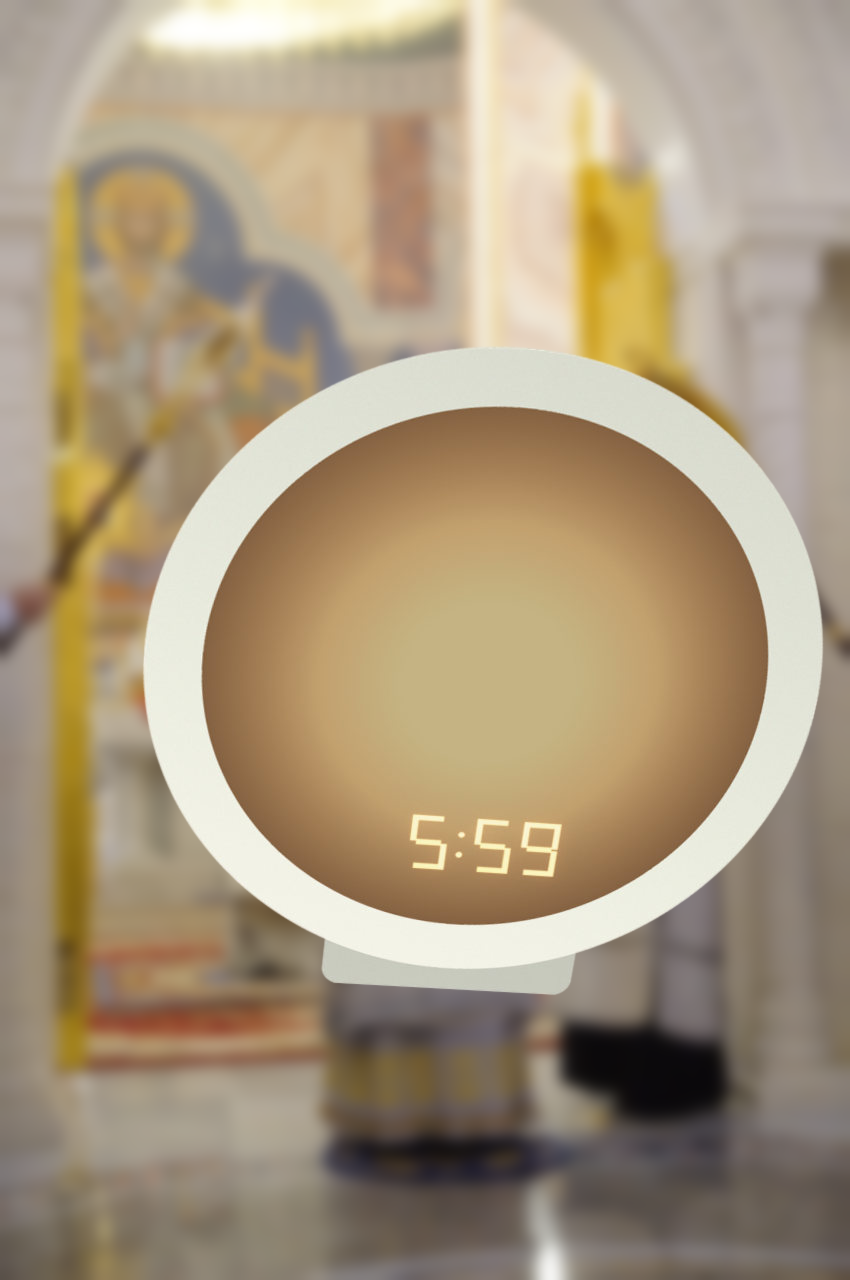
5.59
